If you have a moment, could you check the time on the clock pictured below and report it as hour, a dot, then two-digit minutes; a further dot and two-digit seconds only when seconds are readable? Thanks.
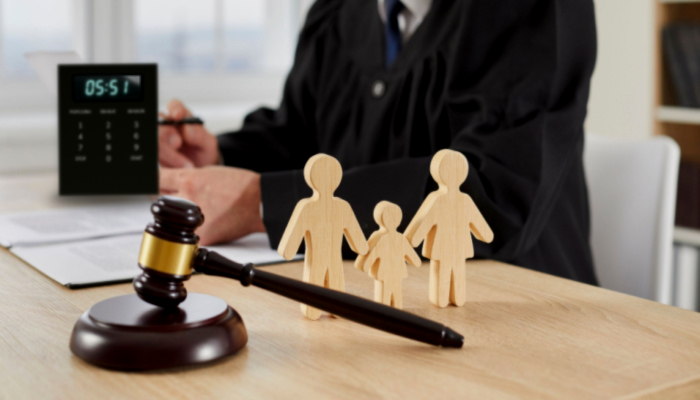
5.51
